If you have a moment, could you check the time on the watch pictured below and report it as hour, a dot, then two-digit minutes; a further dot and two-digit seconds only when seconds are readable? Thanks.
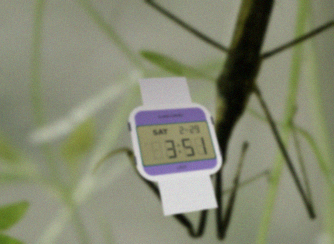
3.51
